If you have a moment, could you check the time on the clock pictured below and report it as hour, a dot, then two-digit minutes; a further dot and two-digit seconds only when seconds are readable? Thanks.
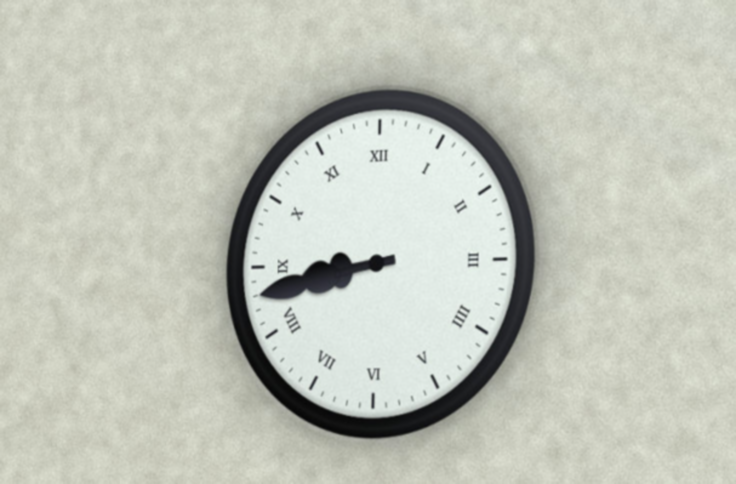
8.43
